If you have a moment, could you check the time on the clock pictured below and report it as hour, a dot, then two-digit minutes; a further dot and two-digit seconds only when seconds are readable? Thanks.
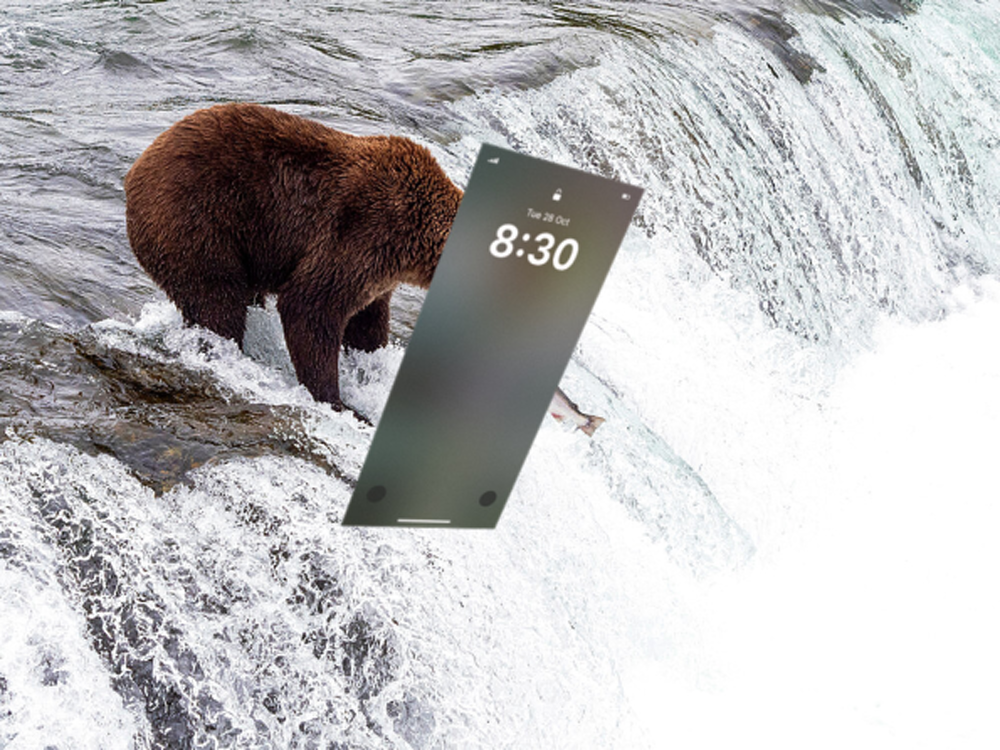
8.30
